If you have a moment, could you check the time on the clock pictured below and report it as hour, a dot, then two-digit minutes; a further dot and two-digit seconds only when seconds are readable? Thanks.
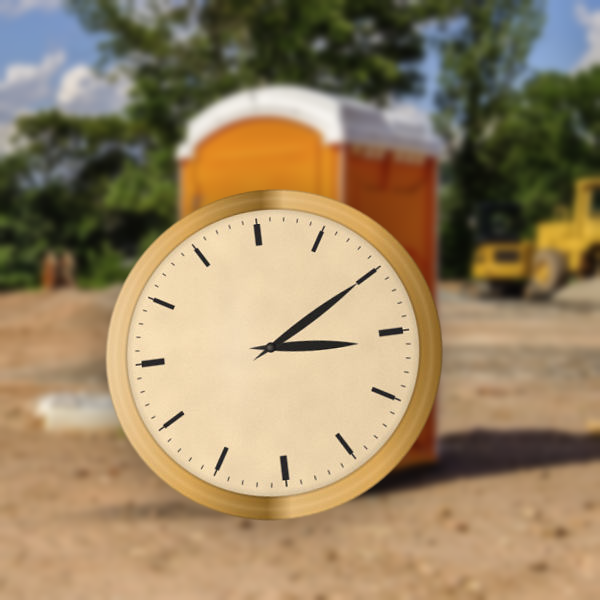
3.10
